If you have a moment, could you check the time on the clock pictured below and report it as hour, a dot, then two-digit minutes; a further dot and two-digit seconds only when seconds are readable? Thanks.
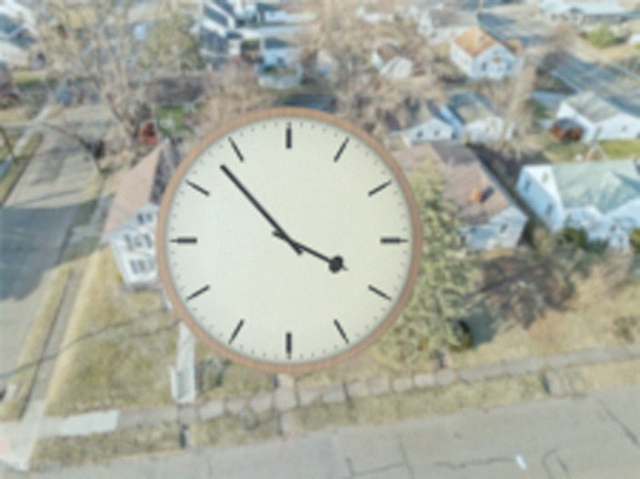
3.53
